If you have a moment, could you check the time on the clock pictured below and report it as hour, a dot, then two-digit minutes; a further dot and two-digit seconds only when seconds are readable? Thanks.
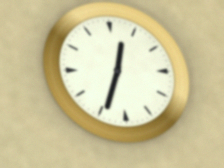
12.34
